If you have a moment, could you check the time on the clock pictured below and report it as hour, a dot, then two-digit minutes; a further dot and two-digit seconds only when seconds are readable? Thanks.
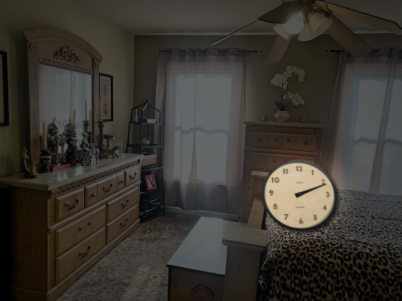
2.11
